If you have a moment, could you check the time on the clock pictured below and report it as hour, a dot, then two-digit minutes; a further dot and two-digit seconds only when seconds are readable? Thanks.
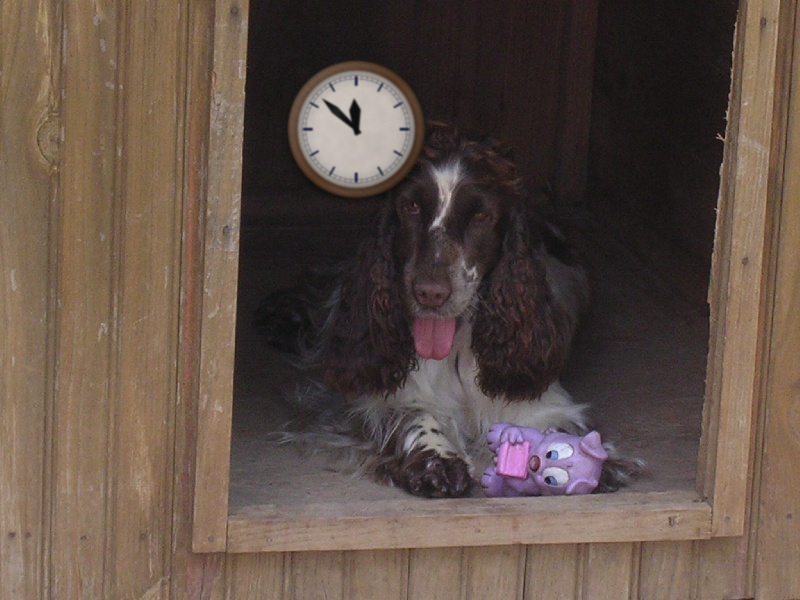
11.52
